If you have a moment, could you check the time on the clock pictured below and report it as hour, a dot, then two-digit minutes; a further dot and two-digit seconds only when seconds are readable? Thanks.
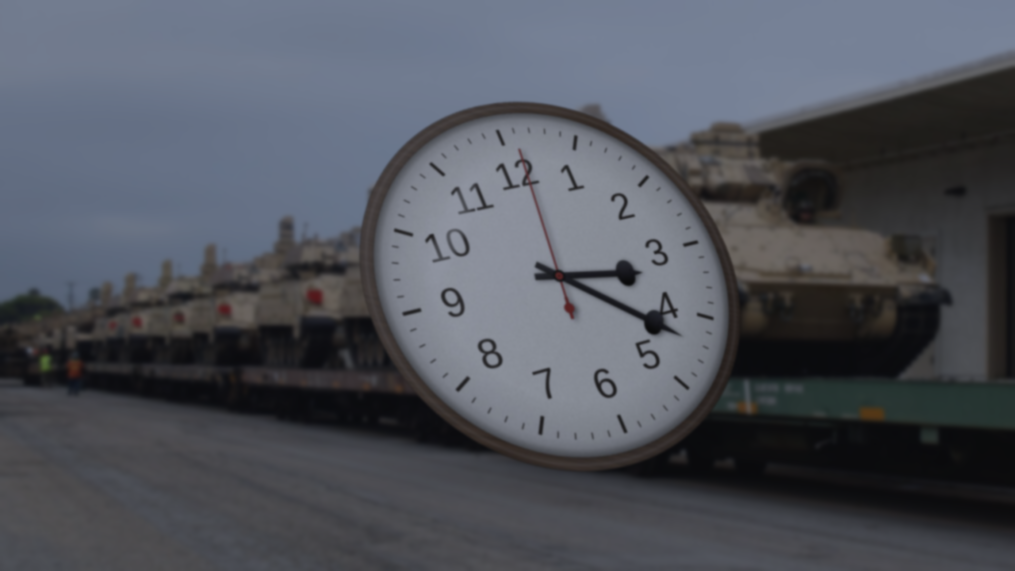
3.22.01
